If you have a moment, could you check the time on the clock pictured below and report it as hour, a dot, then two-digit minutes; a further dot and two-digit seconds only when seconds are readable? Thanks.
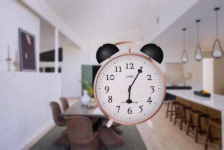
6.05
